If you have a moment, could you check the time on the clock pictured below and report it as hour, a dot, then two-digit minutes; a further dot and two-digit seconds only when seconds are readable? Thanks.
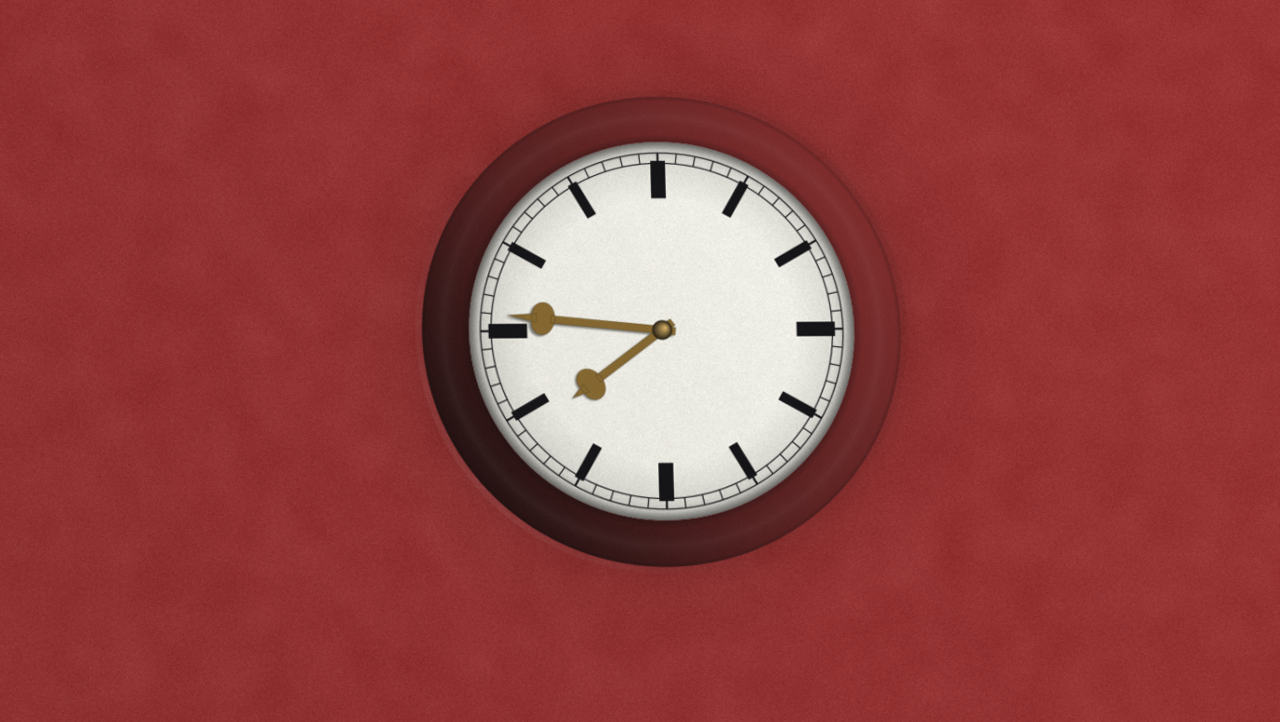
7.46
